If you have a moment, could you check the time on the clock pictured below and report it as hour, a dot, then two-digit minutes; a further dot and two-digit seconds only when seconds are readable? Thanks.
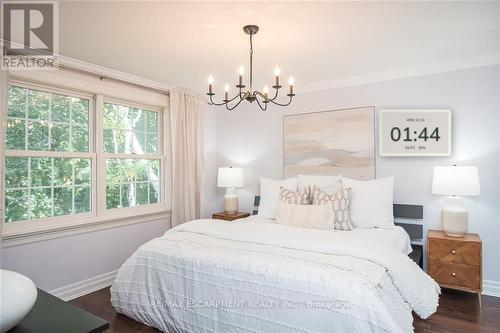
1.44
